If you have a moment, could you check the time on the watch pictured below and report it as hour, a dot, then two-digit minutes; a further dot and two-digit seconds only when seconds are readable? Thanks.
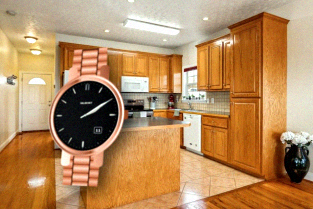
2.10
